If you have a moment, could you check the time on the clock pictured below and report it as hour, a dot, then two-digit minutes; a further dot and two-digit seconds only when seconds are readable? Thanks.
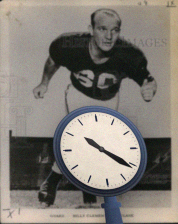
10.21
